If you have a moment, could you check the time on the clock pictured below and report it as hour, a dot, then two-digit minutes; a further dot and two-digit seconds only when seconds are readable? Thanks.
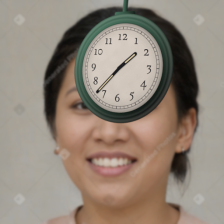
1.37
